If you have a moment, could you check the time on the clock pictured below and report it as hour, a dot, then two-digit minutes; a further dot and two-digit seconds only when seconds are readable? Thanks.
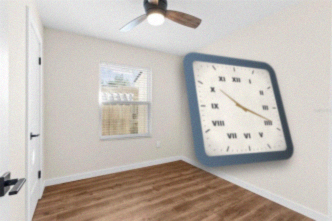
10.19
